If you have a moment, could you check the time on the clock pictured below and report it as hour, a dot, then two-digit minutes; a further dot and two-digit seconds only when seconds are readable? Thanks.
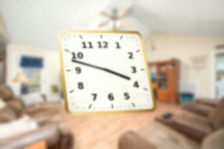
3.48
